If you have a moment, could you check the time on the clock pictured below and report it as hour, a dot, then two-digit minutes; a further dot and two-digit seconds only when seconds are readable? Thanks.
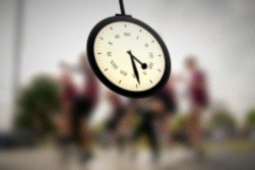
4.29
